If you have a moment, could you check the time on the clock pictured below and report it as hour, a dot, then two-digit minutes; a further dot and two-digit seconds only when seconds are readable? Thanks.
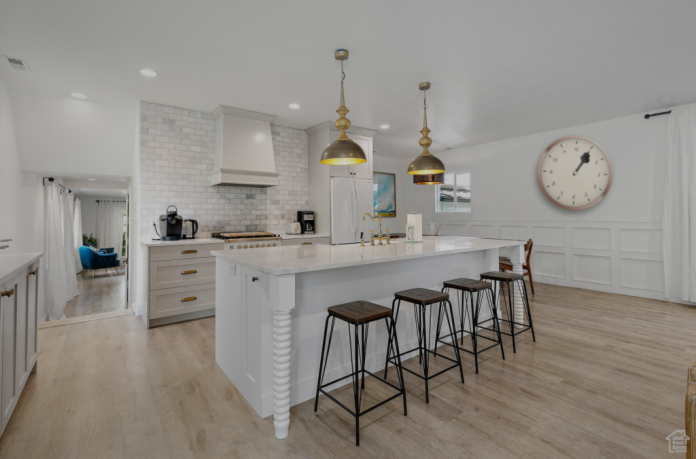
1.05
